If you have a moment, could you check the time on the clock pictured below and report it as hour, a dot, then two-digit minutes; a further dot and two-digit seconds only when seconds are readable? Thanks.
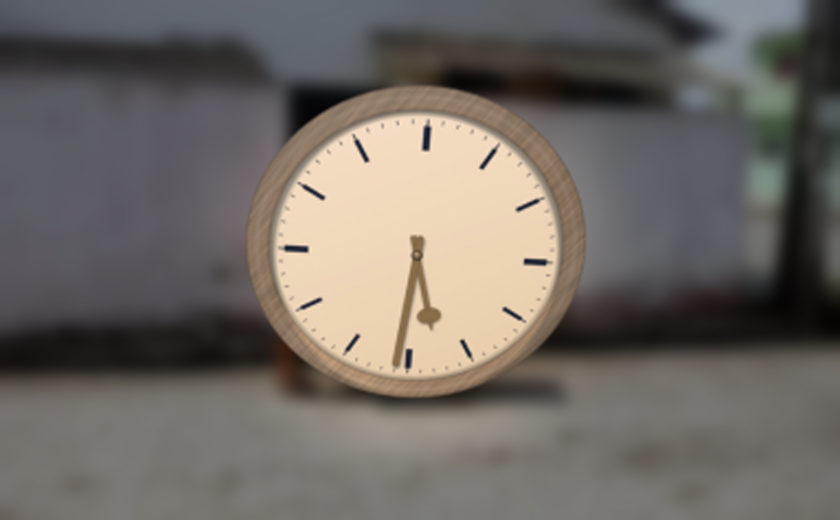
5.31
